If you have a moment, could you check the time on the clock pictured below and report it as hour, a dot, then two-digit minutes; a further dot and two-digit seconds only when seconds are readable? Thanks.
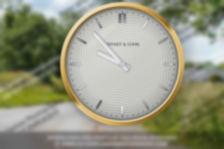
9.53
